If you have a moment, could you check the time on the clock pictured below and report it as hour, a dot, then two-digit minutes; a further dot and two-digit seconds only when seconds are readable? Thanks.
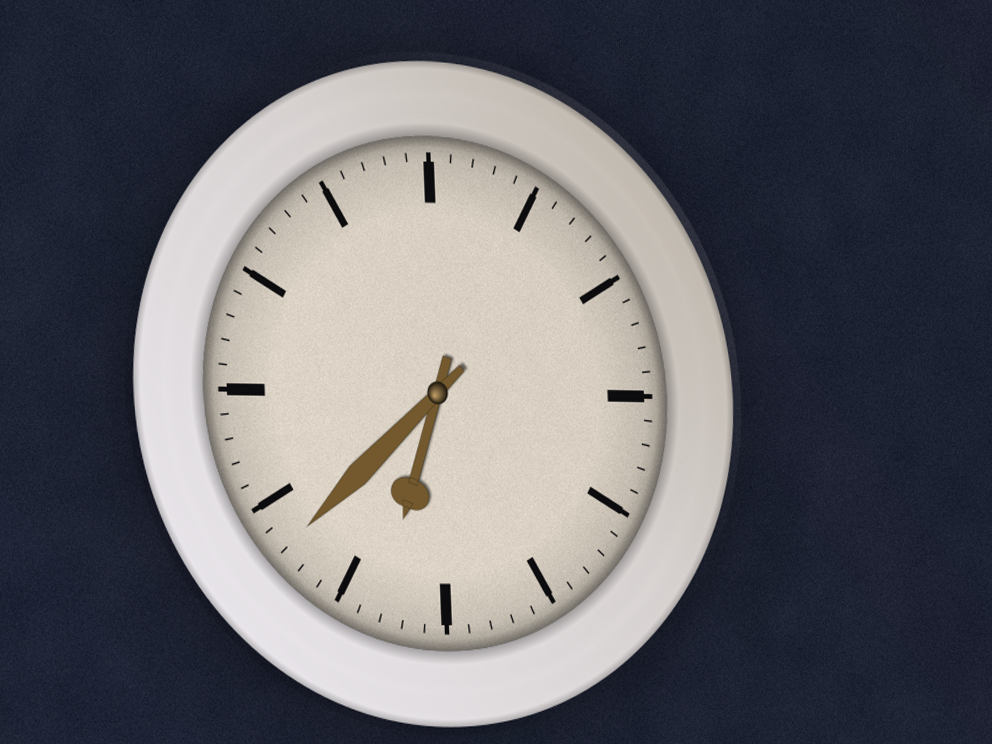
6.38
